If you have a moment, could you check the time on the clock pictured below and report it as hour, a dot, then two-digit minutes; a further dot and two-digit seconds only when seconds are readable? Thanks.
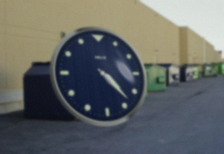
4.23
